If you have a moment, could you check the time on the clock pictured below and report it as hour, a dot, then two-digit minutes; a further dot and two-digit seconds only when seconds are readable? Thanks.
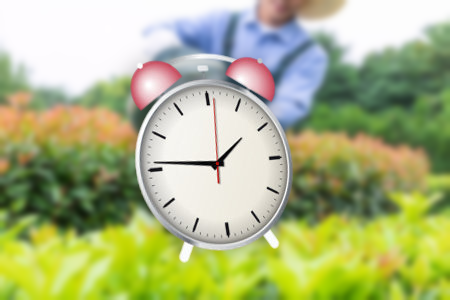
1.46.01
